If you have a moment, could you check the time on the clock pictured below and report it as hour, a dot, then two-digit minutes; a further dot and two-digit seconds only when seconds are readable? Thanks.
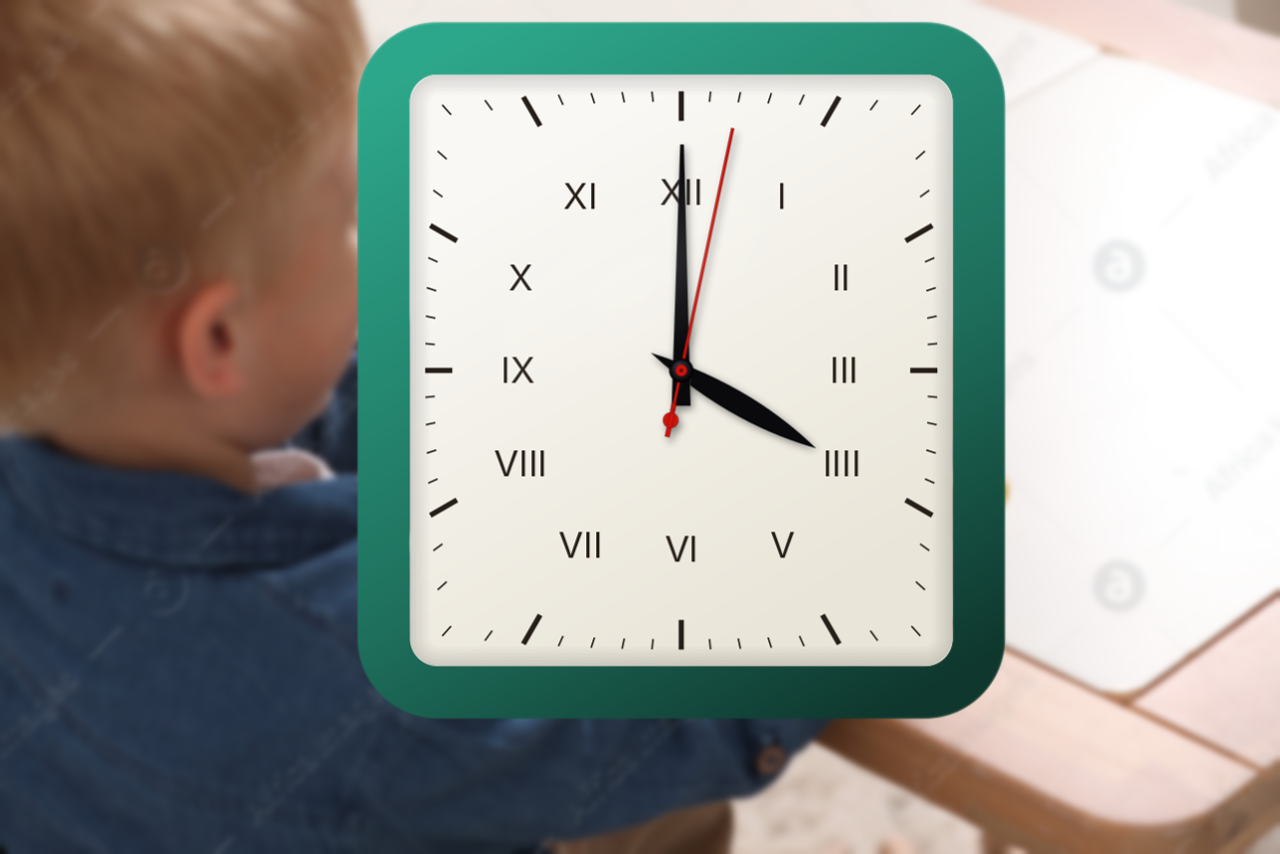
4.00.02
